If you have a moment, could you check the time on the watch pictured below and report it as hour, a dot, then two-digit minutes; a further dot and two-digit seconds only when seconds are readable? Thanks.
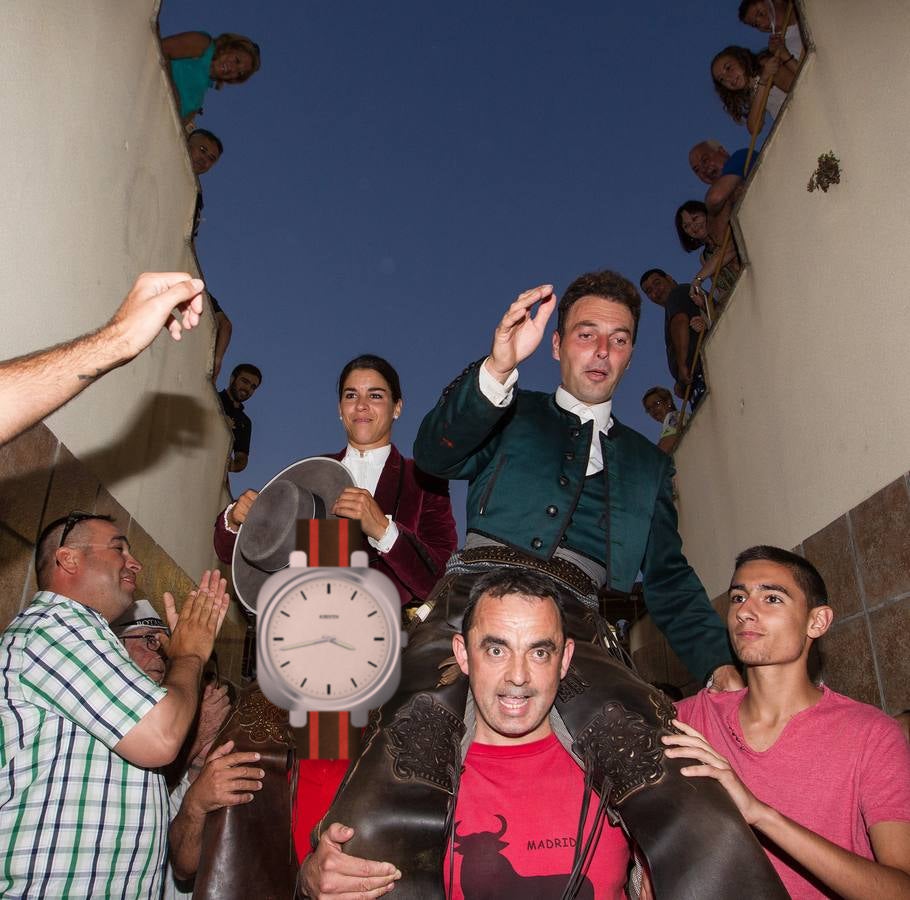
3.43
